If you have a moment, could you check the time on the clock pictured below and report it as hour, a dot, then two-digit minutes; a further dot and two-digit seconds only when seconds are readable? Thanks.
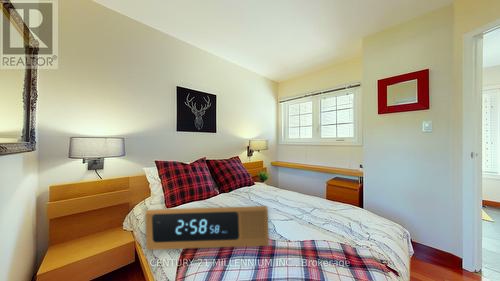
2.58
